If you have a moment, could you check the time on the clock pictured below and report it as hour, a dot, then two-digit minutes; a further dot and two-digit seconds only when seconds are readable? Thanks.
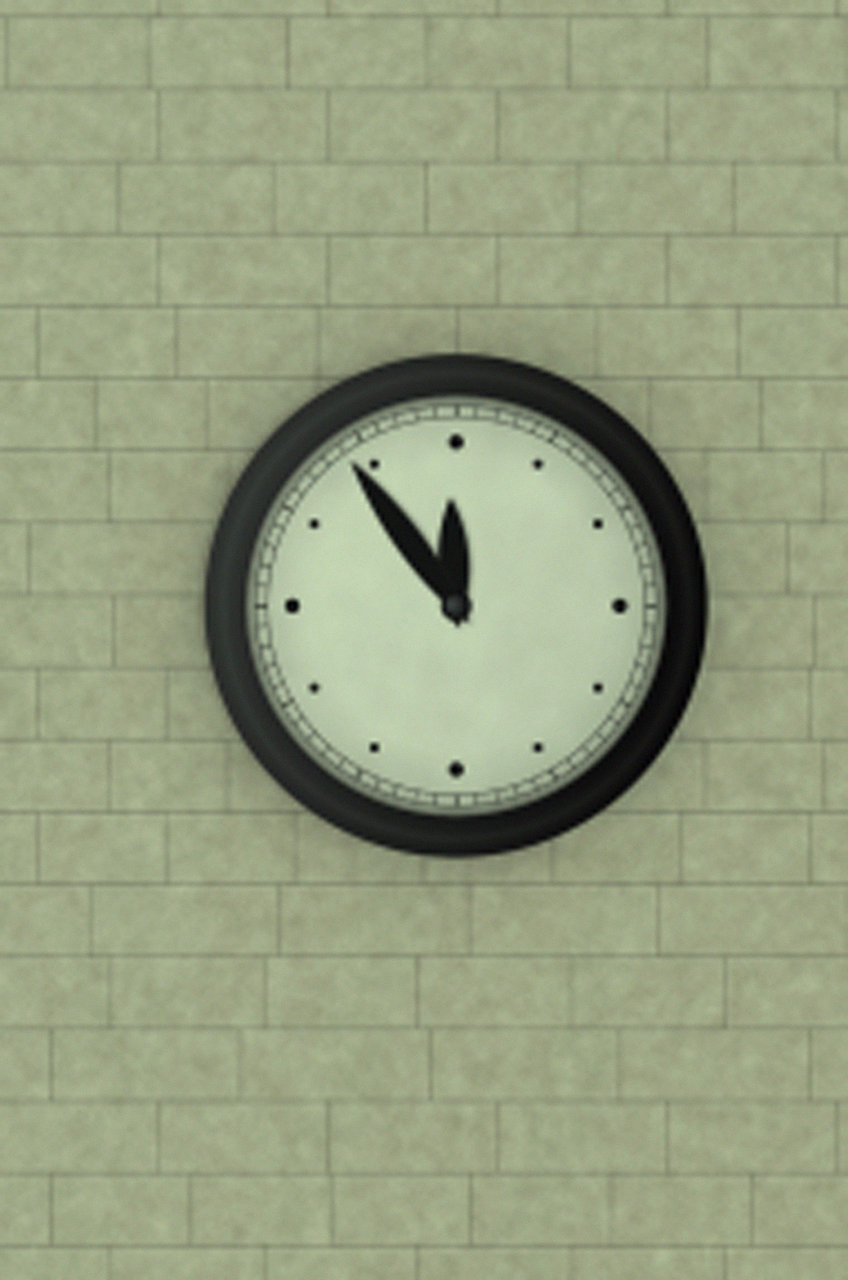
11.54
